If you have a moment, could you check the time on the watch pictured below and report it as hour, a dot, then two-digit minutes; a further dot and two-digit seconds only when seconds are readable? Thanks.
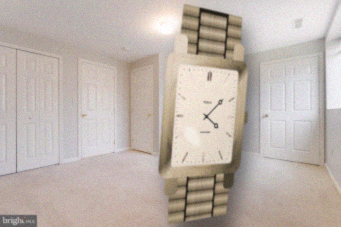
4.08
